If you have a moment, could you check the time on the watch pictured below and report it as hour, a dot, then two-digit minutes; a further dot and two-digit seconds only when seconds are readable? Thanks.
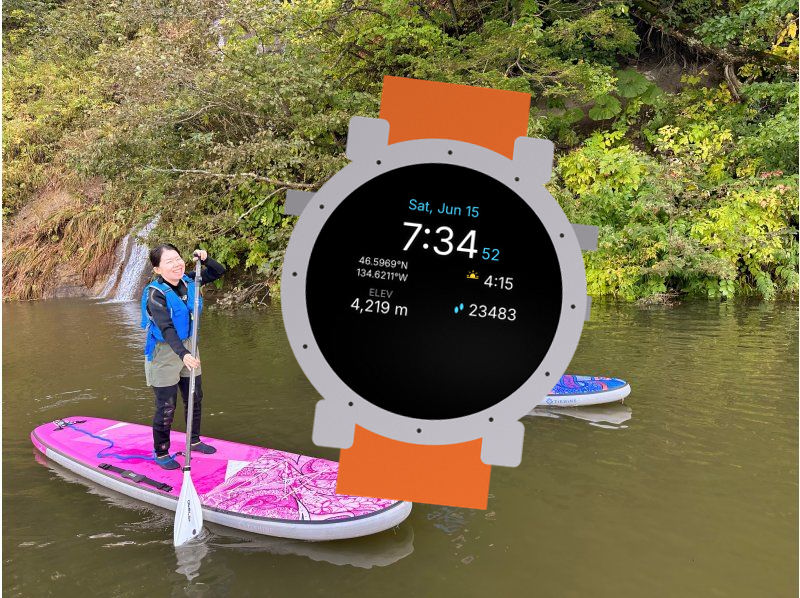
7.34.52
